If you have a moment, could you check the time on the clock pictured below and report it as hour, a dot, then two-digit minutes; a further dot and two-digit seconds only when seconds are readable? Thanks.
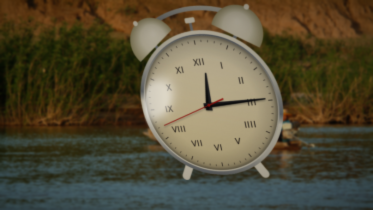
12.14.42
